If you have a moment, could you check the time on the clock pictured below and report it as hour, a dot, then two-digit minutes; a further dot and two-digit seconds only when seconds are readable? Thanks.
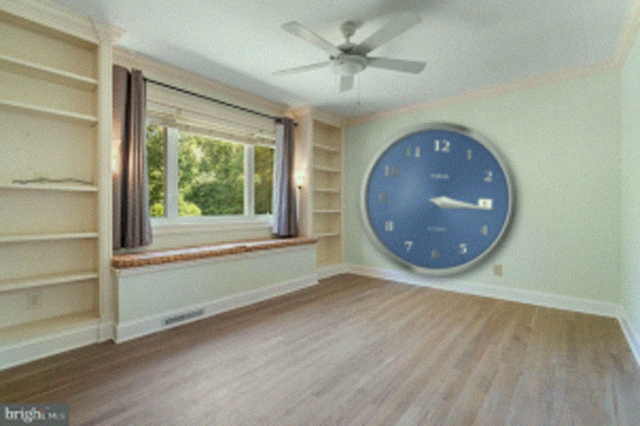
3.16
